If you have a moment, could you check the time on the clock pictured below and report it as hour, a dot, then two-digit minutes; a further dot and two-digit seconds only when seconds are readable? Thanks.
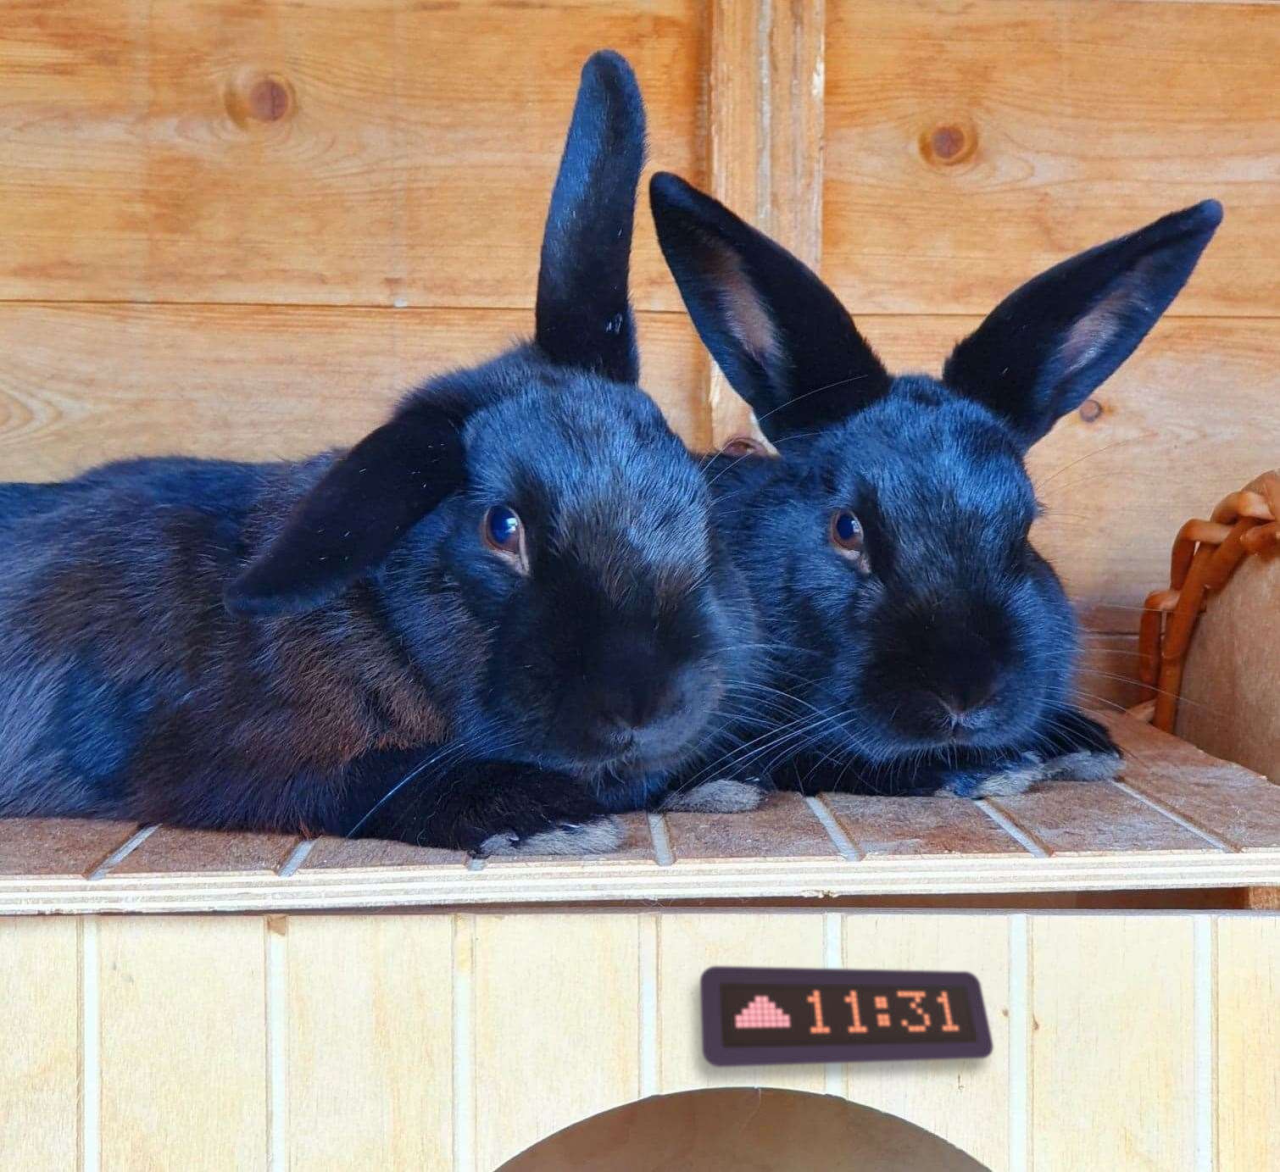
11.31
